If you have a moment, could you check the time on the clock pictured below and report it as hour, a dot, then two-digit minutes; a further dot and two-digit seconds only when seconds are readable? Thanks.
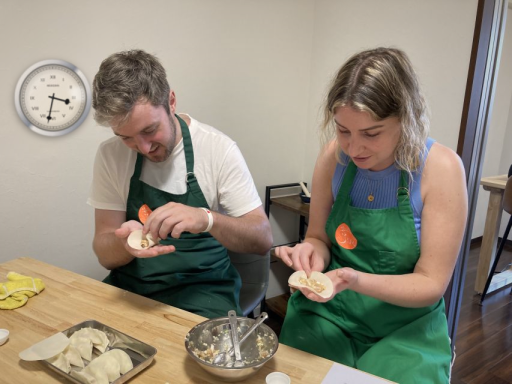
3.32
